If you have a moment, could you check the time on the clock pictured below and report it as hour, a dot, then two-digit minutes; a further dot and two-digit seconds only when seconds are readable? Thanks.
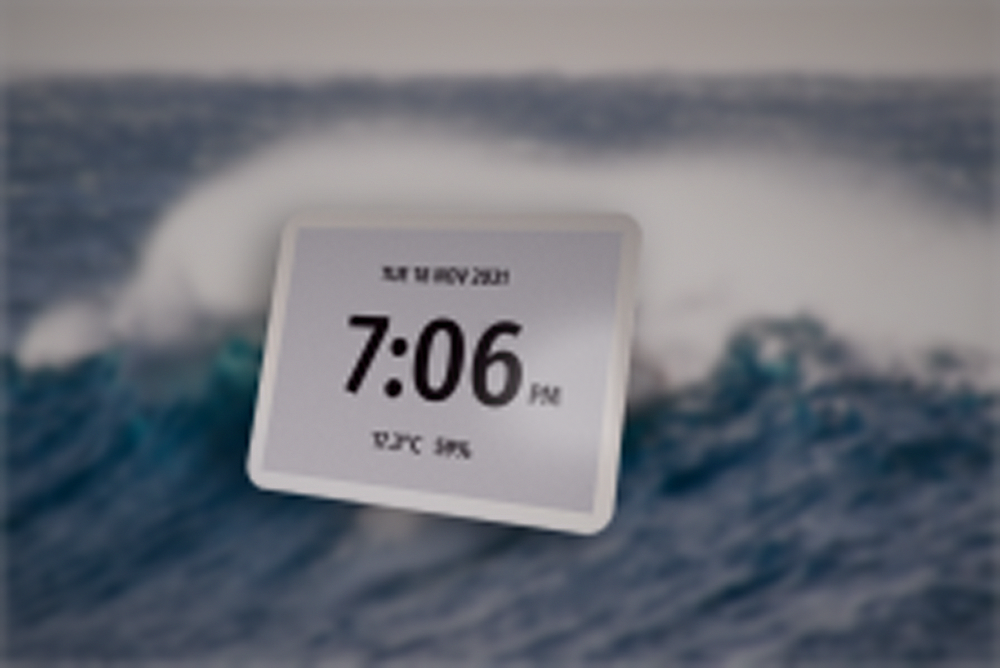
7.06
